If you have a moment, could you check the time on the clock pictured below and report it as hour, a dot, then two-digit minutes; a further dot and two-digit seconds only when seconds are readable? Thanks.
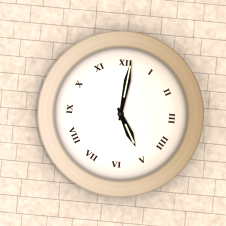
5.01
